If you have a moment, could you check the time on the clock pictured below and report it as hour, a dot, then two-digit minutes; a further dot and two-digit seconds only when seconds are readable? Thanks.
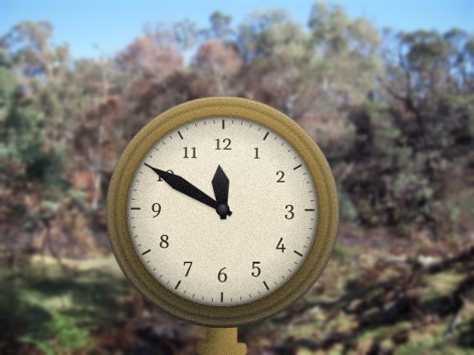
11.50
